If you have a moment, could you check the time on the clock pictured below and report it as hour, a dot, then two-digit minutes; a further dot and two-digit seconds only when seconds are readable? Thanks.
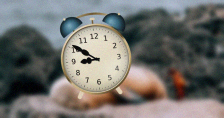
8.51
